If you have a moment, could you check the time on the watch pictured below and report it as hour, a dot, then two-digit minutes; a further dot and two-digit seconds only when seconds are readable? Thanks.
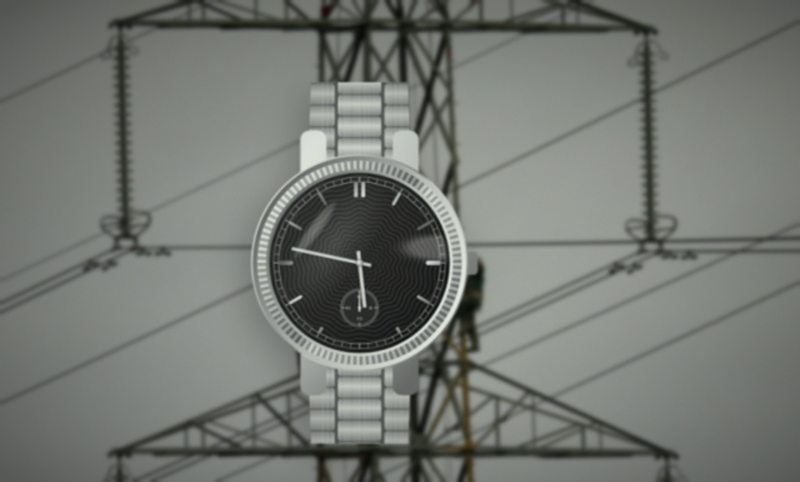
5.47
